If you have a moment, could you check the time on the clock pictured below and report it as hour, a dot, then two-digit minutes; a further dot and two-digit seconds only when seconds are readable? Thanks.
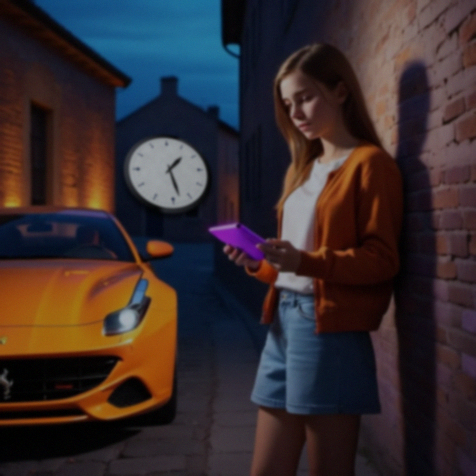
1.28
